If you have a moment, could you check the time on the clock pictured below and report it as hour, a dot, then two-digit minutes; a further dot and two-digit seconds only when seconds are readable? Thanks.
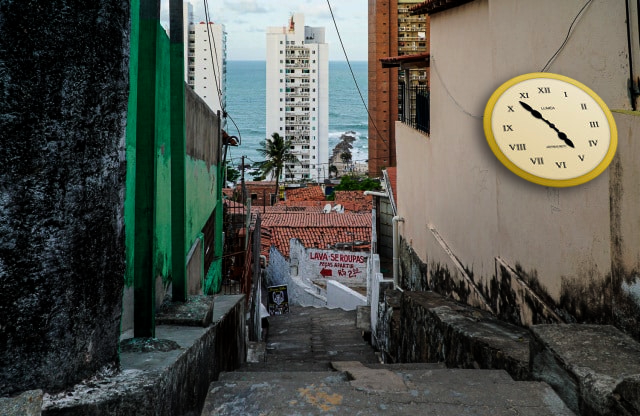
4.53
